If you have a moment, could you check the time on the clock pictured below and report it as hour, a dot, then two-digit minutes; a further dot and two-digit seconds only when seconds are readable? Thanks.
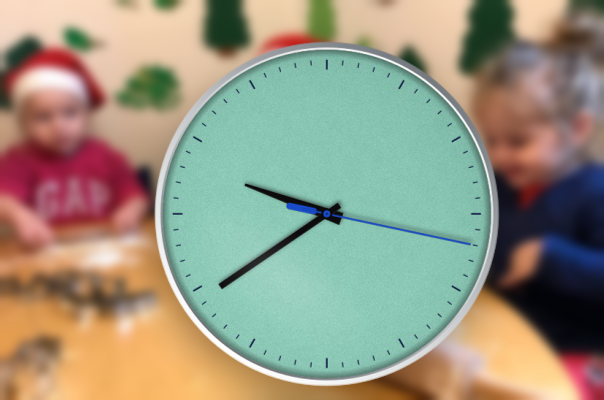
9.39.17
